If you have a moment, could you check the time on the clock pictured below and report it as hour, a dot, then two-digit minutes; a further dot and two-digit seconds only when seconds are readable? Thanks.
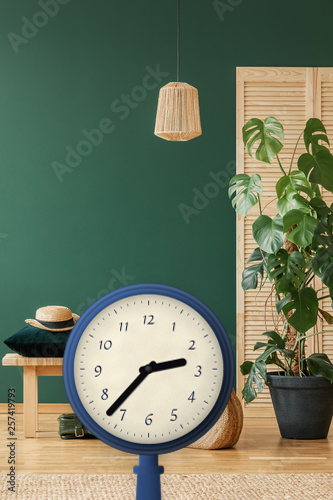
2.37
